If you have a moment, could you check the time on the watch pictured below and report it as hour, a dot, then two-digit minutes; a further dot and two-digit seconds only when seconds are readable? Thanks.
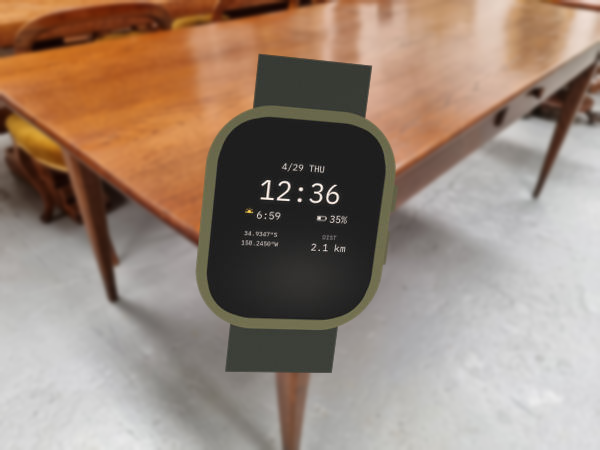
12.36
